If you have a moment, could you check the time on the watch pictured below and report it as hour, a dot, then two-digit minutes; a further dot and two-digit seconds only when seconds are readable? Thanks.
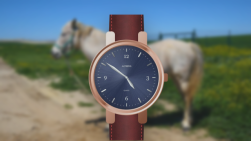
4.51
